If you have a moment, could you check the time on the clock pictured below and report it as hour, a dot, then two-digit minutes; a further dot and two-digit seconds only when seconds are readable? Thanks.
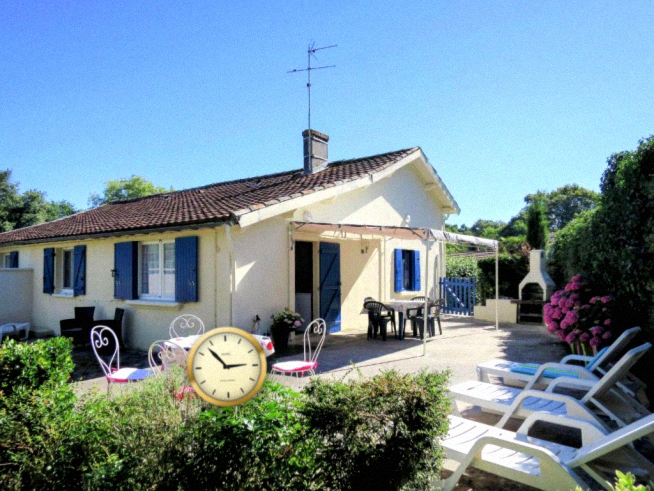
2.53
